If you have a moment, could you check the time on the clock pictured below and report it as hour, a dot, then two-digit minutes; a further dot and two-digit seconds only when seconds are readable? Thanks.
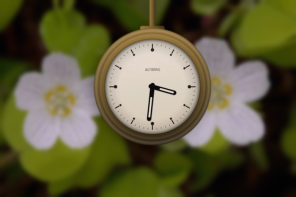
3.31
